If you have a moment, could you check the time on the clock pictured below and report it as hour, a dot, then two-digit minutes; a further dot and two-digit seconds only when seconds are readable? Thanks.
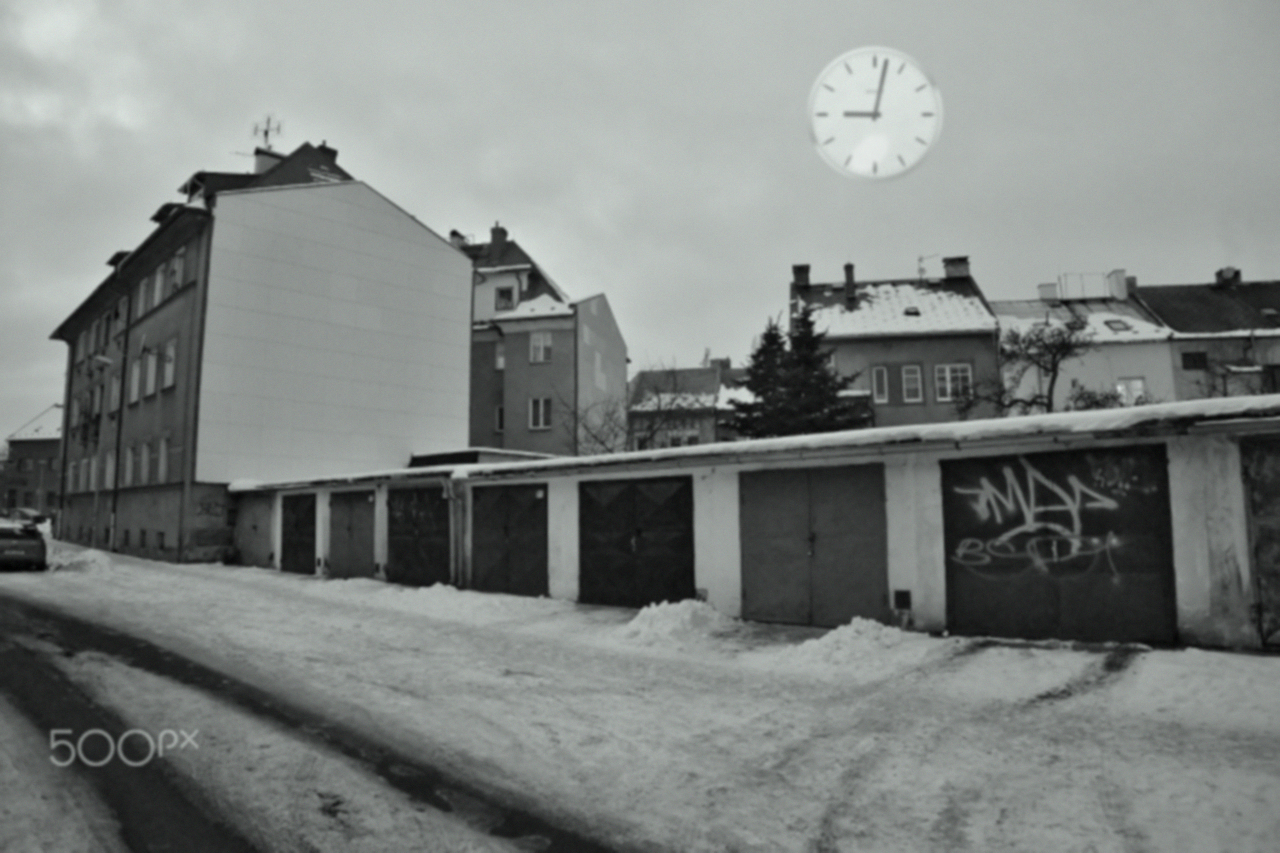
9.02
